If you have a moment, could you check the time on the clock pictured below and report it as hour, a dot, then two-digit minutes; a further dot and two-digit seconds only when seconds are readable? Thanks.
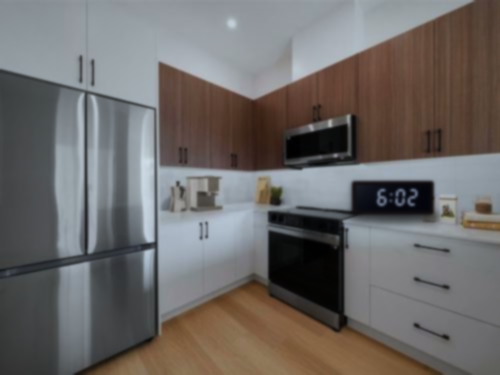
6.02
